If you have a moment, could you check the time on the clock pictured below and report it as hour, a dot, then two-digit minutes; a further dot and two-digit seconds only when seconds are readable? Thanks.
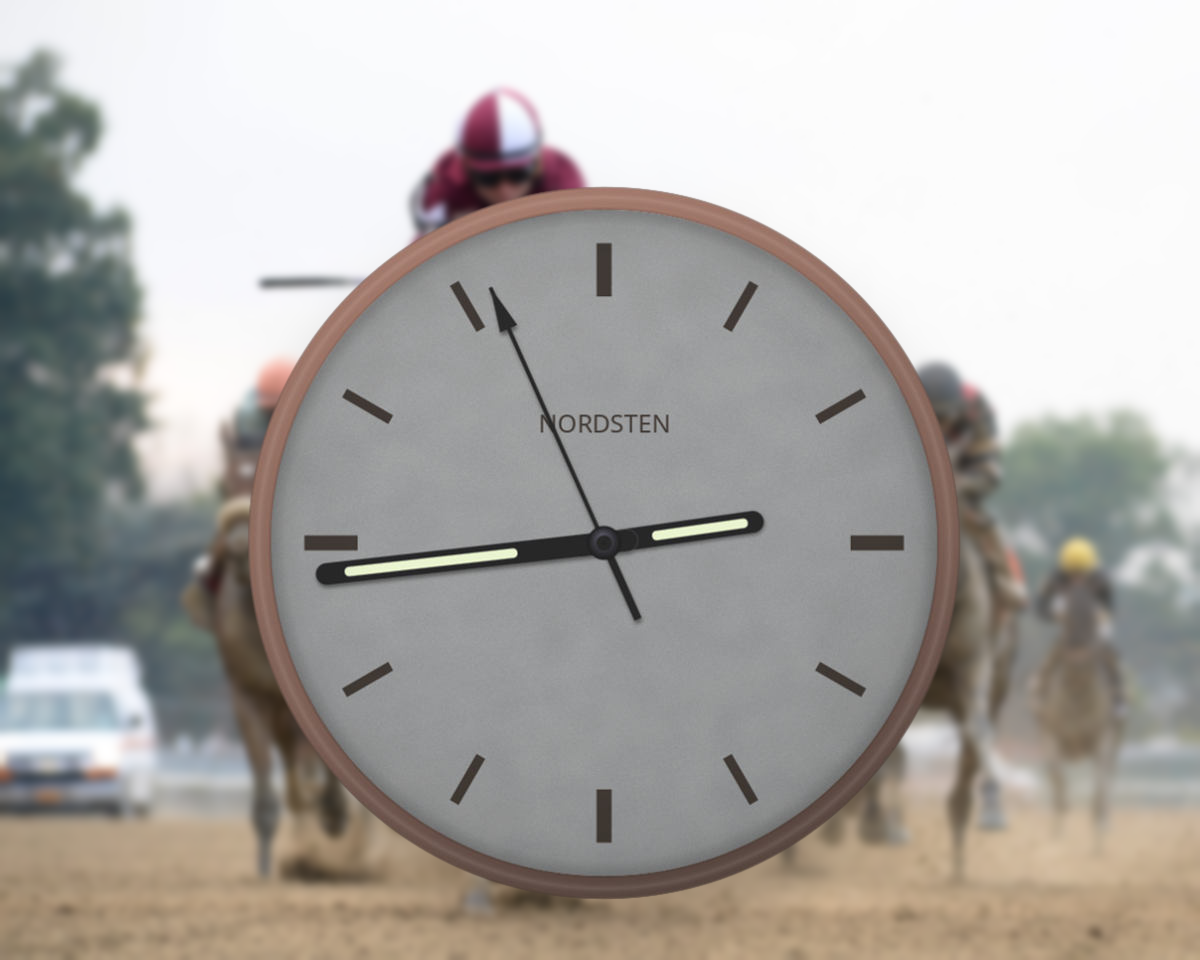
2.43.56
